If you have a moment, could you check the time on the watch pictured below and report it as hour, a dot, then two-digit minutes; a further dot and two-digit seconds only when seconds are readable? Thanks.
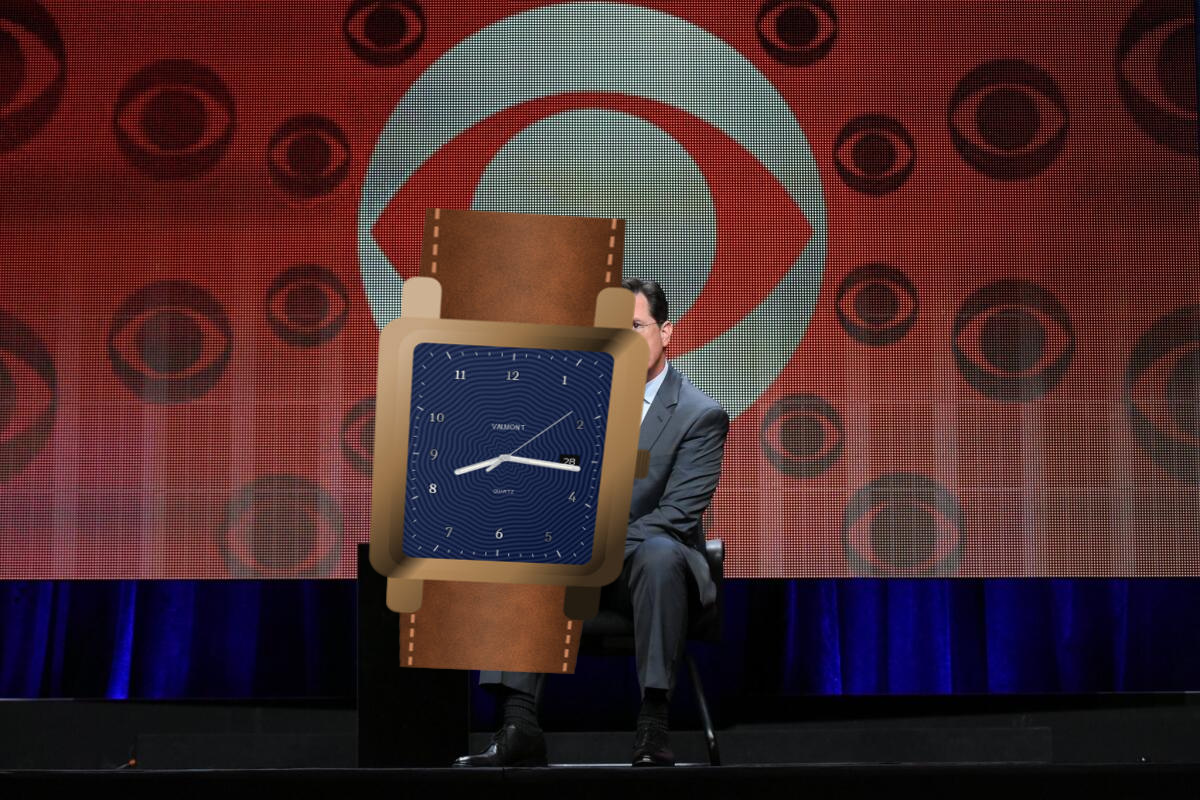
8.16.08
